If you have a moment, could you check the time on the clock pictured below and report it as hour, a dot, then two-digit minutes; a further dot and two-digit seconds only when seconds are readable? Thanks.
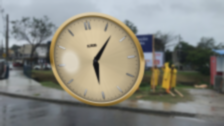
6.07
